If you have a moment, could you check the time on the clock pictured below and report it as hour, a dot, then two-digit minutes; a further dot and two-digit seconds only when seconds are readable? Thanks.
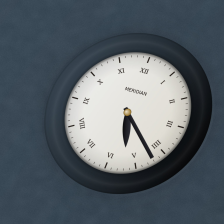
5.22
